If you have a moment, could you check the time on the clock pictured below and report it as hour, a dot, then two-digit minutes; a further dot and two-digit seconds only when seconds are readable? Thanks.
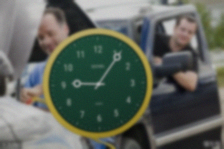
9.06
